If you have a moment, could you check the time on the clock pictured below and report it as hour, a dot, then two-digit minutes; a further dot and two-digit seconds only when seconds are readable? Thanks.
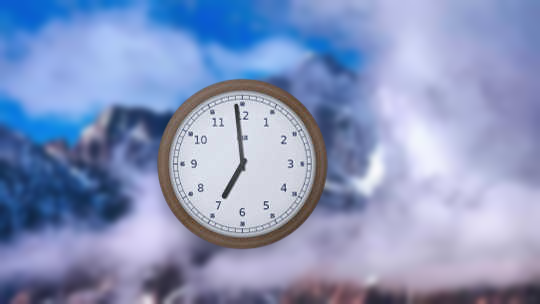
6.59
